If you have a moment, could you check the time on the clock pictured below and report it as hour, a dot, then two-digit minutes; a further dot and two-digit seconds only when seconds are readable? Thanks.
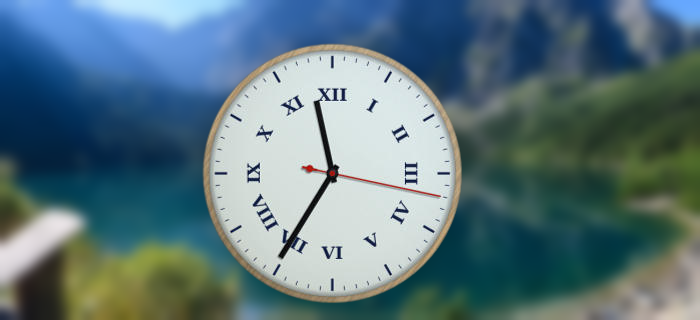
11.35.17
